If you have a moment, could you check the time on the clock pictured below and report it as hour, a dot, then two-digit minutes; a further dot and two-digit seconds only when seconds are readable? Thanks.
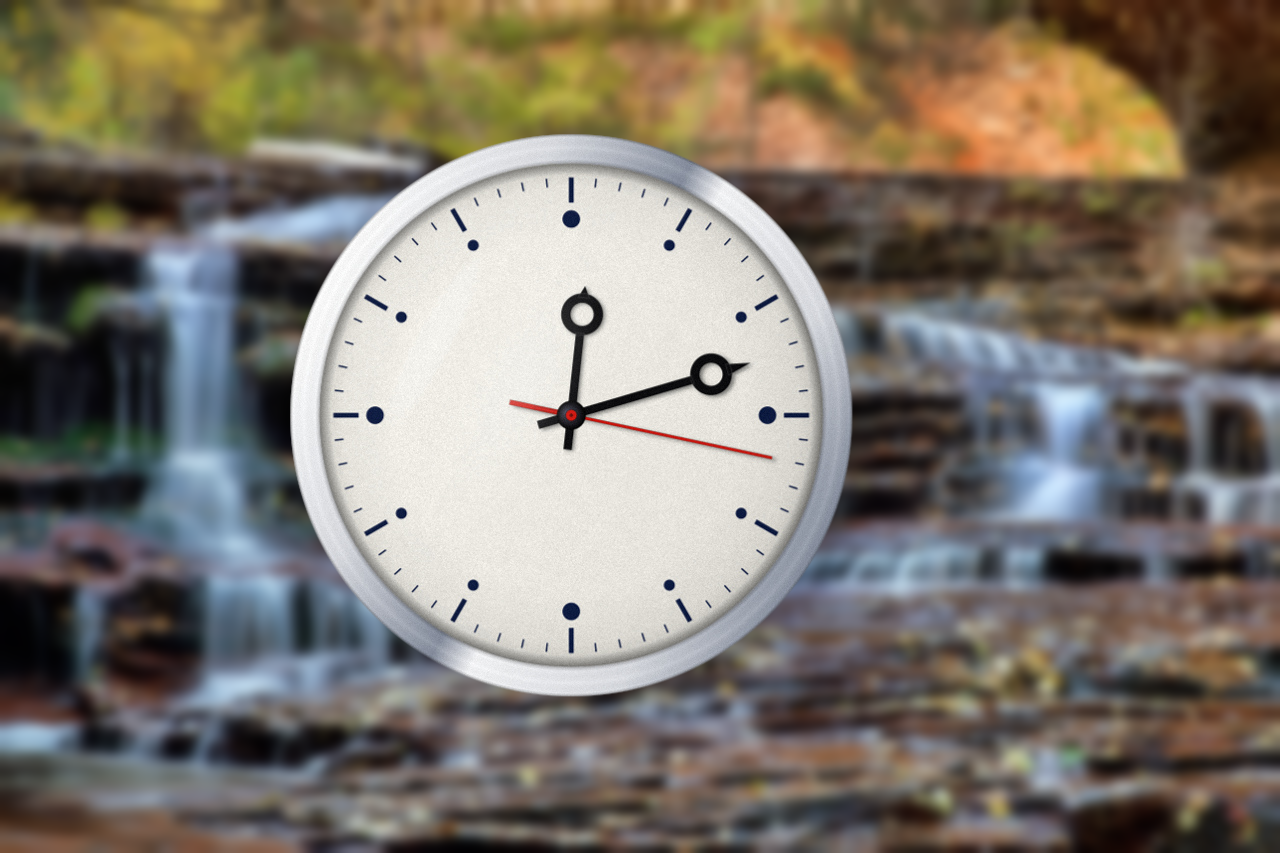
12.12.17
